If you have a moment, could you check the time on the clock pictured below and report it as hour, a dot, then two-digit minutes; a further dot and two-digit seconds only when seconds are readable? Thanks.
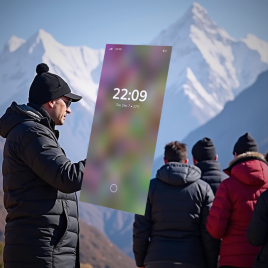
22.09
